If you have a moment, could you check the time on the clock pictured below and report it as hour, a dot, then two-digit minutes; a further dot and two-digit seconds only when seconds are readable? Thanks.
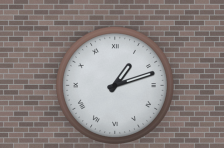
1.12
